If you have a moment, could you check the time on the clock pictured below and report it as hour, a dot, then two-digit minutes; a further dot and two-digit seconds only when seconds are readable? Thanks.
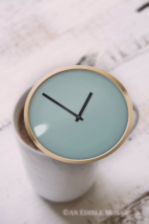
12.51
